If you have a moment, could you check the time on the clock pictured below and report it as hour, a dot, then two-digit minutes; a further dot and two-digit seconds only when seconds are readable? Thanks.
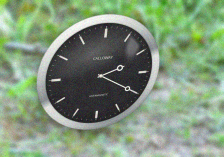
2.20
